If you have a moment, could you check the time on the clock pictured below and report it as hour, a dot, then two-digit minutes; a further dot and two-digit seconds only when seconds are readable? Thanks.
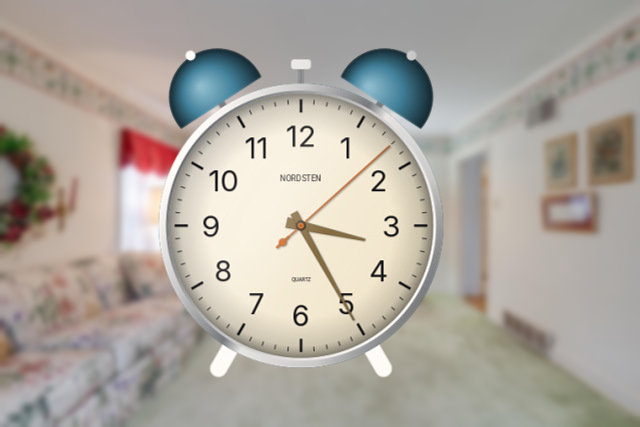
3.25.08
